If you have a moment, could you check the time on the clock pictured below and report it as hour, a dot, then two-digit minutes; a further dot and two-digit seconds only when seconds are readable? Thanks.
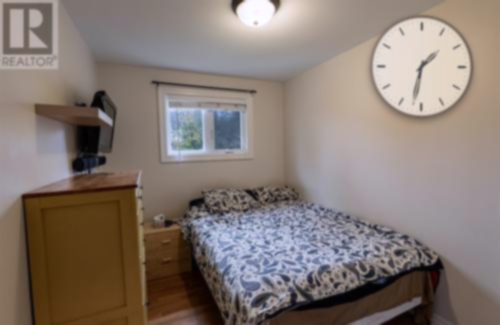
1.32
